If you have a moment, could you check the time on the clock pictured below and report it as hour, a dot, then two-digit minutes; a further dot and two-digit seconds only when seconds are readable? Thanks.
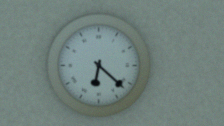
6.22
